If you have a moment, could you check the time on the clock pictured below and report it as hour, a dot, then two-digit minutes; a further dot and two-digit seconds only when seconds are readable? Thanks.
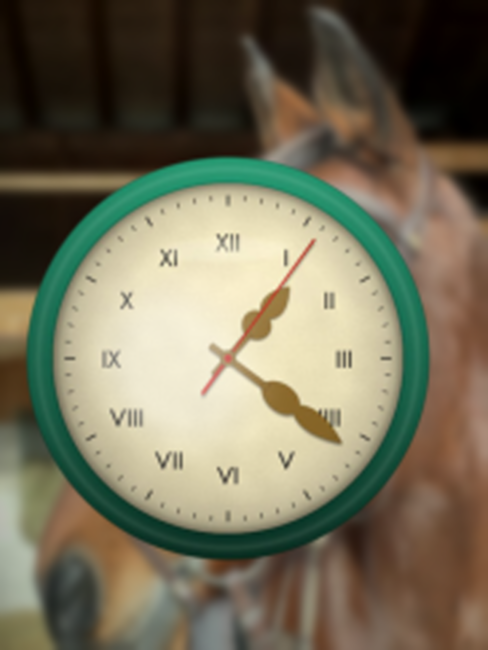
1.21.06
